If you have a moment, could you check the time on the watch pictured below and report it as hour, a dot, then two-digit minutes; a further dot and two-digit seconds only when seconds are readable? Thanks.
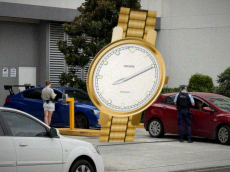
8.10
